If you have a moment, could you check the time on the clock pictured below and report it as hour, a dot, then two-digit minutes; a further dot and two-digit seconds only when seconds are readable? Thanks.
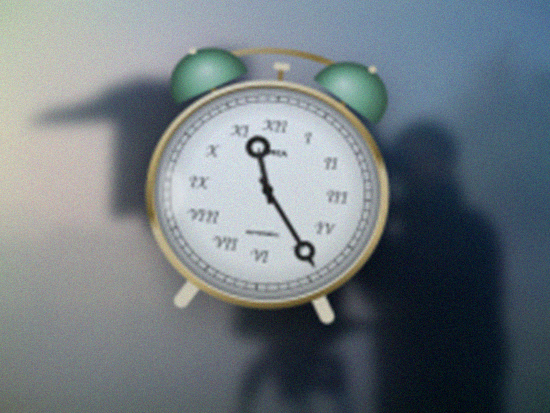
11.24
